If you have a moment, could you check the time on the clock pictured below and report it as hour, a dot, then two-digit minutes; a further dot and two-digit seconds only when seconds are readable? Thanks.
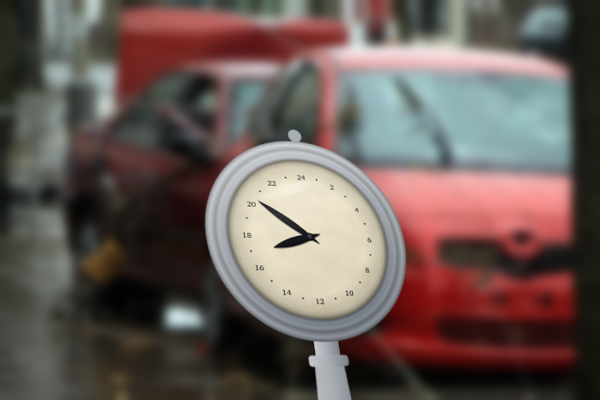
16.51
